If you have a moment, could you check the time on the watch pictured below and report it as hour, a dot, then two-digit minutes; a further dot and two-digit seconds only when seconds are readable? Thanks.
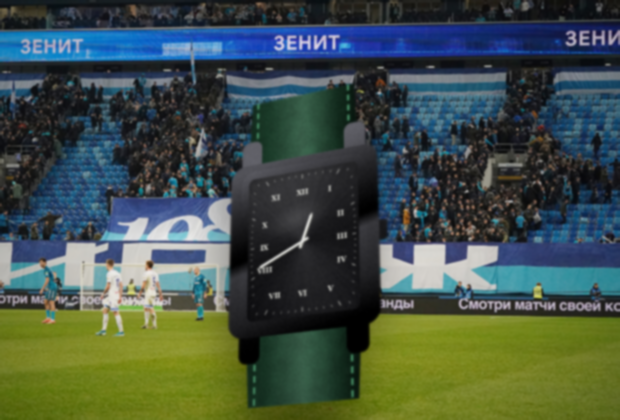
12.41
